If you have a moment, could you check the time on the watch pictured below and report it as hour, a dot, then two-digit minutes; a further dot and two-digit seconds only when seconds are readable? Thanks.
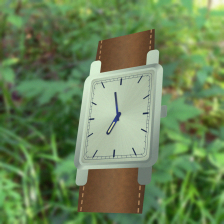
6.58
